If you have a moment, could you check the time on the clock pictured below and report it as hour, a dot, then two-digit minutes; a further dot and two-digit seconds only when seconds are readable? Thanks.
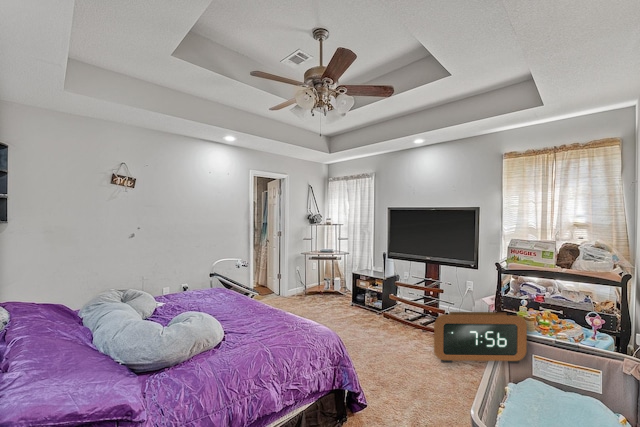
7.56
